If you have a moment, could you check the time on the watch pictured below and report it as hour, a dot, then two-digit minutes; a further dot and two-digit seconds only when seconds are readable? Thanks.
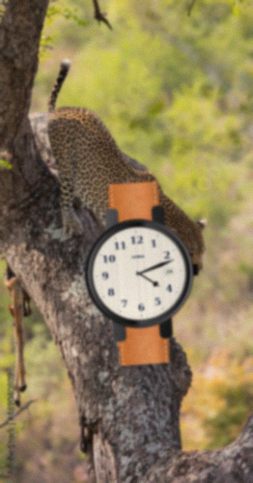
4.12
